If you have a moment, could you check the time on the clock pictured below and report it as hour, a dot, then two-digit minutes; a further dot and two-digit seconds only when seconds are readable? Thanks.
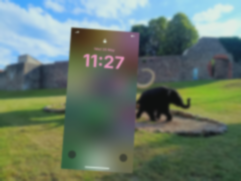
11.27
